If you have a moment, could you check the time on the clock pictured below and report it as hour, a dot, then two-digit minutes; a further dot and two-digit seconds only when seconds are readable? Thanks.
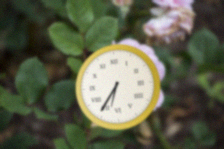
6.36
